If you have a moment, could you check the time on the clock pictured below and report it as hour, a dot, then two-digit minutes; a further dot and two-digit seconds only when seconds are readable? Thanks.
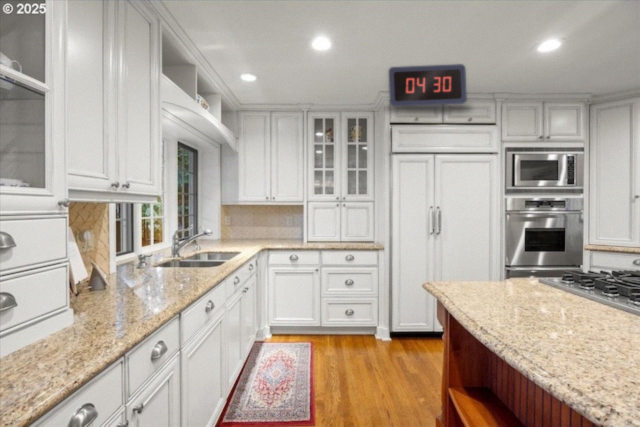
4.30
